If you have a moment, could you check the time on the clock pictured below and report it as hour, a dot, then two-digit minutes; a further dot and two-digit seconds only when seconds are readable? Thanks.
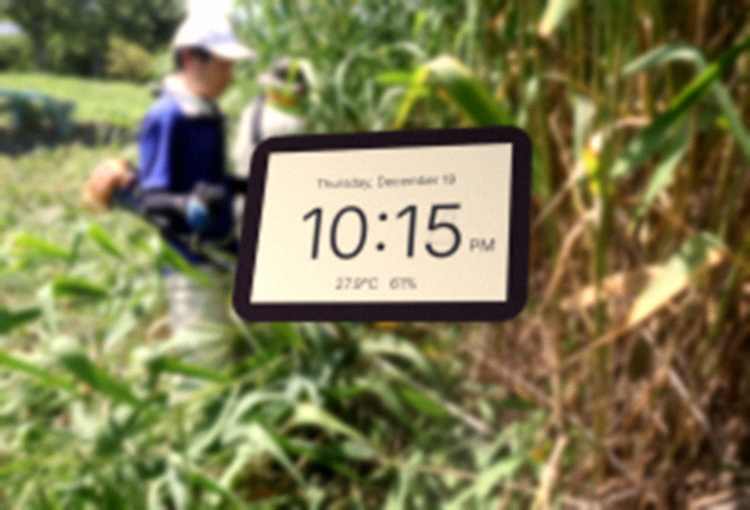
10.15
